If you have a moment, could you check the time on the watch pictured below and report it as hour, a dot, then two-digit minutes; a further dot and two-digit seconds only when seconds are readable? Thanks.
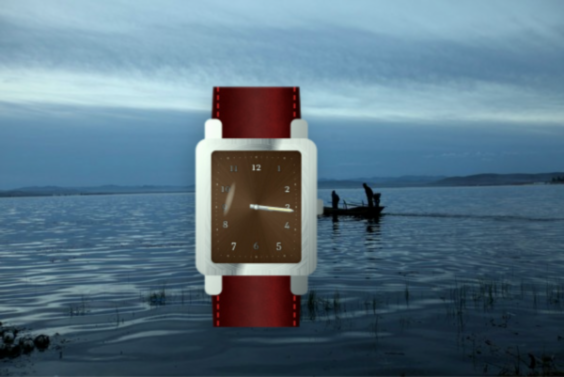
3.16
